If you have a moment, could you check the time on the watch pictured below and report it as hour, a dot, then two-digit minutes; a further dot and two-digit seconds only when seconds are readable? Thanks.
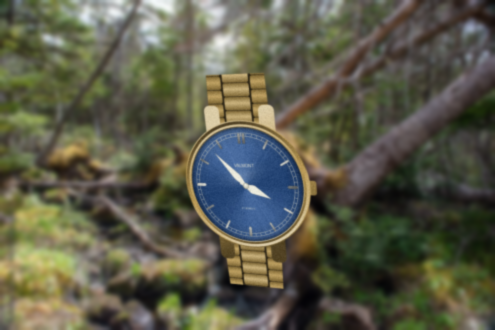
3.53
